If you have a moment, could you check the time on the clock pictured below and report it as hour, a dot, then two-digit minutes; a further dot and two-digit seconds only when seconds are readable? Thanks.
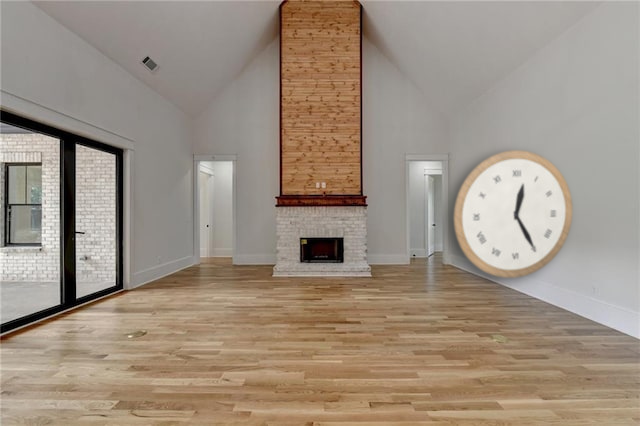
12.25
